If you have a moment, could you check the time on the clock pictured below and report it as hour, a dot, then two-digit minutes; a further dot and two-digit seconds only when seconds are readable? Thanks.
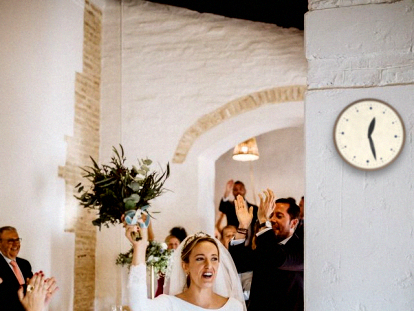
12.27
